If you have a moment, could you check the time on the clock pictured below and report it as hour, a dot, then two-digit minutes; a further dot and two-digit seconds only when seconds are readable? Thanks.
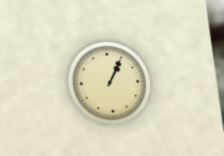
1.05
